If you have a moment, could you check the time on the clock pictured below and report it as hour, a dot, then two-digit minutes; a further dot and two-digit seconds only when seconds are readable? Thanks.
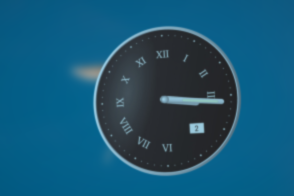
3.16
